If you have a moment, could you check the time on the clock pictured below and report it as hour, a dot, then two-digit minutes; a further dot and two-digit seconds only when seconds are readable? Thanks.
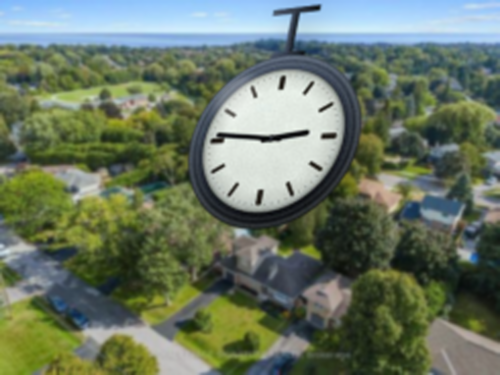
2.46
